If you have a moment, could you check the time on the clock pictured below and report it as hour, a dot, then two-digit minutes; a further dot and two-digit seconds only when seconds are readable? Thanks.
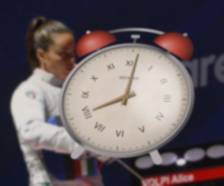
8.01
